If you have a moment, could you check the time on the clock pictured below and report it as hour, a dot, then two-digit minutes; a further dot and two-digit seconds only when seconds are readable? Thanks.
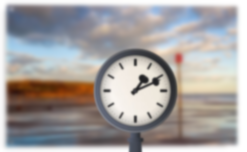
1.11
